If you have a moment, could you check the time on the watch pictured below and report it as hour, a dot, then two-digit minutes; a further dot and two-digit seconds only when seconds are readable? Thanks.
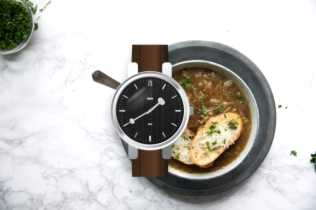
1.40
